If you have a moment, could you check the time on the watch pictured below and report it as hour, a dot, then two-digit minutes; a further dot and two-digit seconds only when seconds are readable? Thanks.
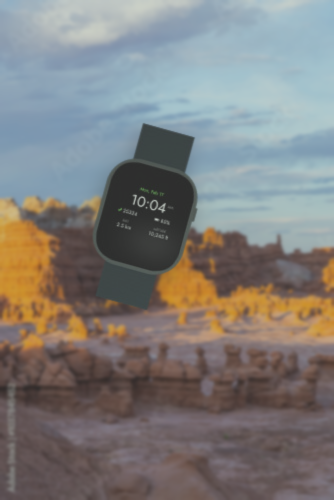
10.04
